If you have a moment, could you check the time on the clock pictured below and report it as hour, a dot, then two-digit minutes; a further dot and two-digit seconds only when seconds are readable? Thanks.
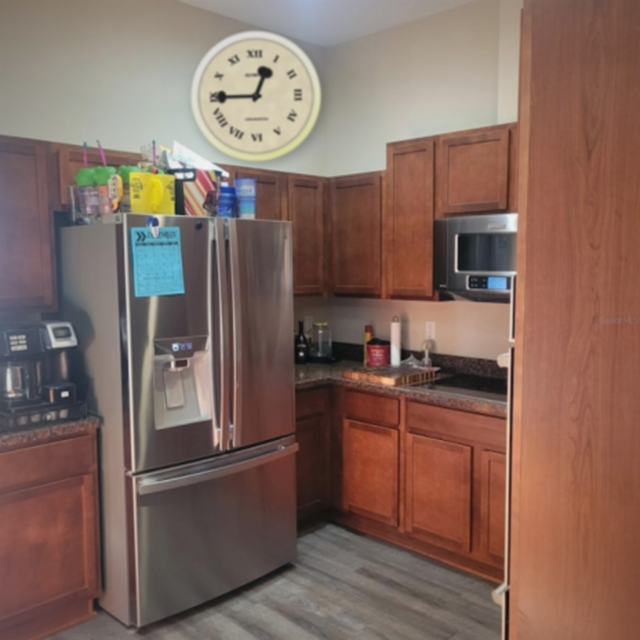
12.45
